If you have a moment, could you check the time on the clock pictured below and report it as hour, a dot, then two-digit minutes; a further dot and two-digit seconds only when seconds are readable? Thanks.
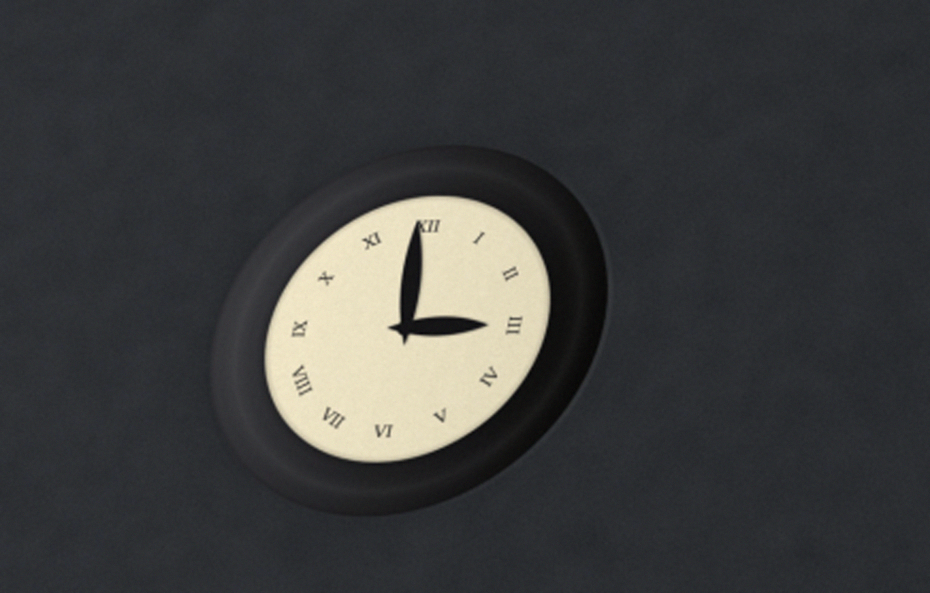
2.59
